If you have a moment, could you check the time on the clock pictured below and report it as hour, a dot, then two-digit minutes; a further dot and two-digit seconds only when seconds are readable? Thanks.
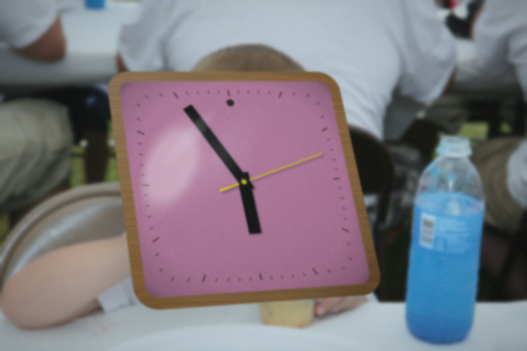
5.55.12
